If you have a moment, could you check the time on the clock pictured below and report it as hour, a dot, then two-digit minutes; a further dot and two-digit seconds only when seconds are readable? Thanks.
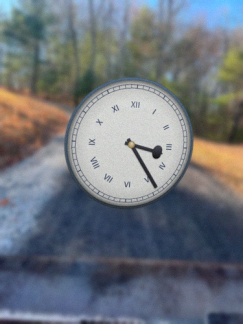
3.24
